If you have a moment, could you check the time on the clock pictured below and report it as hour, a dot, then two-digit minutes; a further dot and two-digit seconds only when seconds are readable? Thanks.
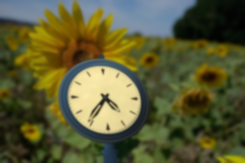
4.36
